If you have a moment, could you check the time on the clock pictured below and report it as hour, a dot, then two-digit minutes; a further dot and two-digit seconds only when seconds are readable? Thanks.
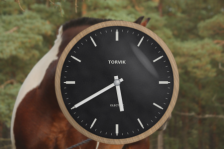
5.40
